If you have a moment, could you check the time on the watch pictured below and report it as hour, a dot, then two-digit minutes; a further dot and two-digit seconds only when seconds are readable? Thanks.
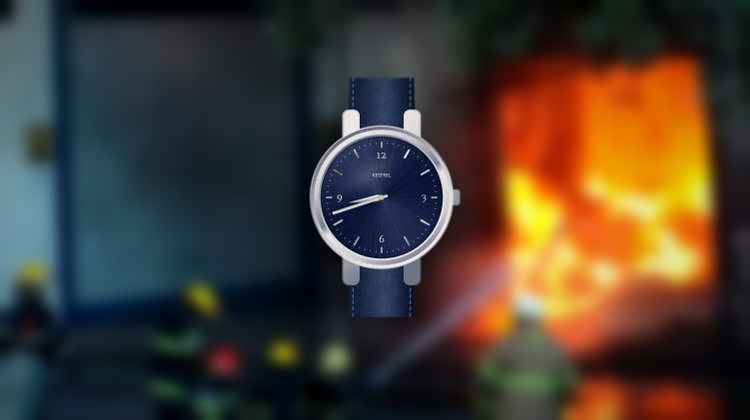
8.42
